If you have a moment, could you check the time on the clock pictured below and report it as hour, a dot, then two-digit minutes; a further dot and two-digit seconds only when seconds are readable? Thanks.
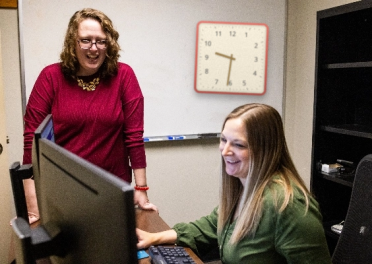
9.31
